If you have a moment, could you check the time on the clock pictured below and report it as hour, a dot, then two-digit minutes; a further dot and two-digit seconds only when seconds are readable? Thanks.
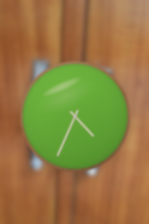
4.34
